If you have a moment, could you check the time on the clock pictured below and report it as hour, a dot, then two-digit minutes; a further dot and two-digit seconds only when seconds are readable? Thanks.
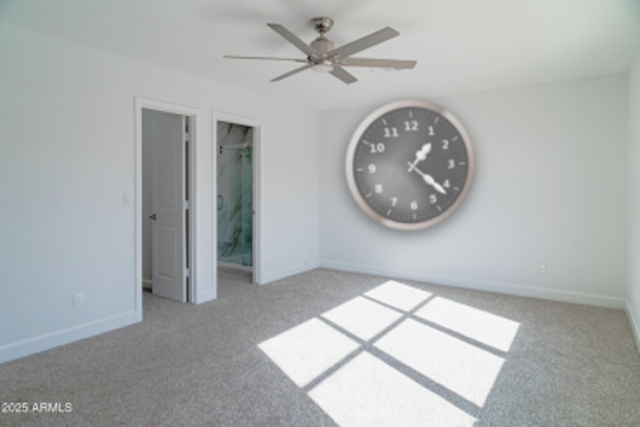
1.22
